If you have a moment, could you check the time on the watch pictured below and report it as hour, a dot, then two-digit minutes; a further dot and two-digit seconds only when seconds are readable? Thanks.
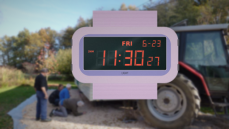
11.30.27
